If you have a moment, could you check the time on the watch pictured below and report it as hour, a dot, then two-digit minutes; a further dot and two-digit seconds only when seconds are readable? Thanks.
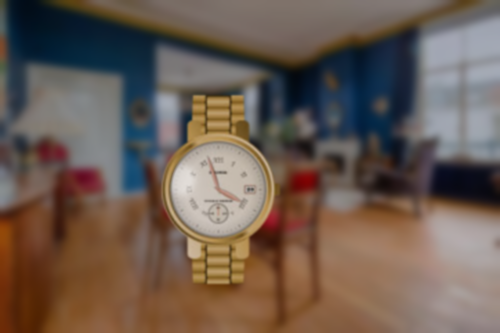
3.57
